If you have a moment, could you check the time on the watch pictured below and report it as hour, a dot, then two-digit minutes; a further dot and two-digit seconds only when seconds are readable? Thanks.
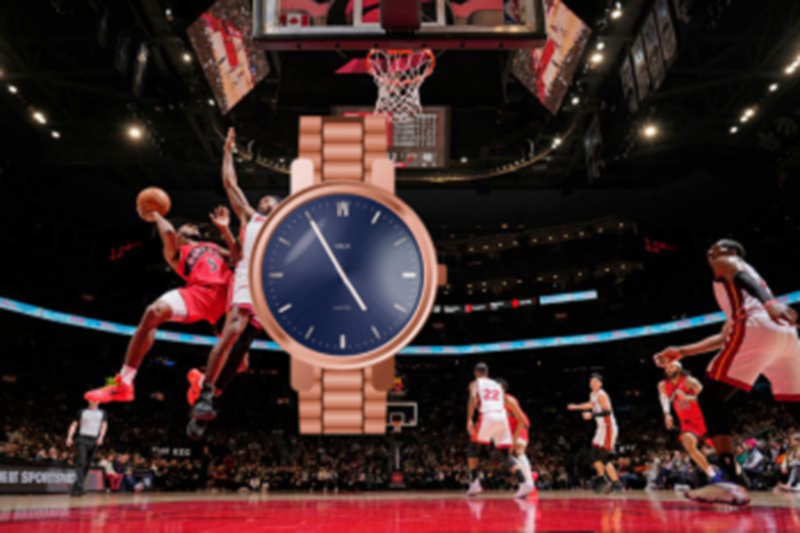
4.55
